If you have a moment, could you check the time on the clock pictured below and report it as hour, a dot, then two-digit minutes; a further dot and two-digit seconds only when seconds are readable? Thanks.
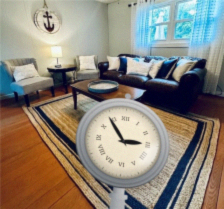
2.54
